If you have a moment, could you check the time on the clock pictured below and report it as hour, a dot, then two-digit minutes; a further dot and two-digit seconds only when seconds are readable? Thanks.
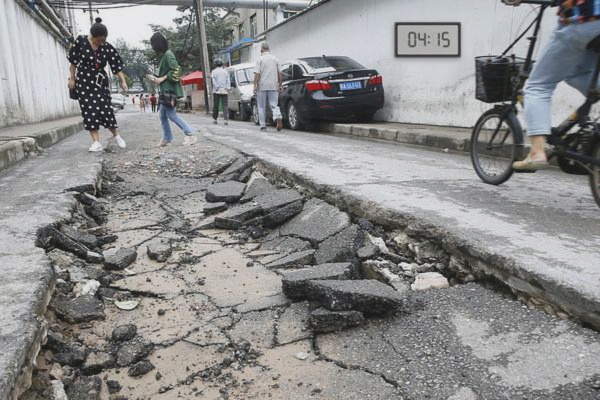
4.15
